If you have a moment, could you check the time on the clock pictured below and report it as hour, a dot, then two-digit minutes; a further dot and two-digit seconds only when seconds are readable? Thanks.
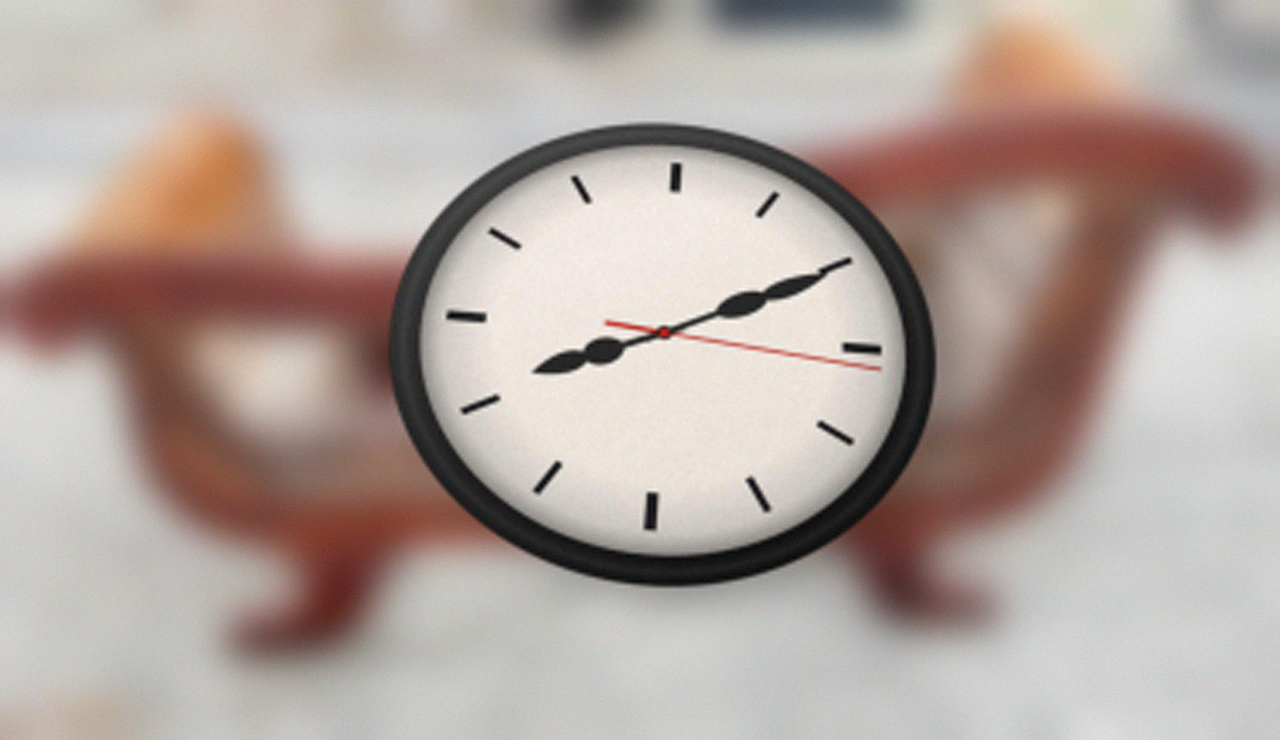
8.10.16
